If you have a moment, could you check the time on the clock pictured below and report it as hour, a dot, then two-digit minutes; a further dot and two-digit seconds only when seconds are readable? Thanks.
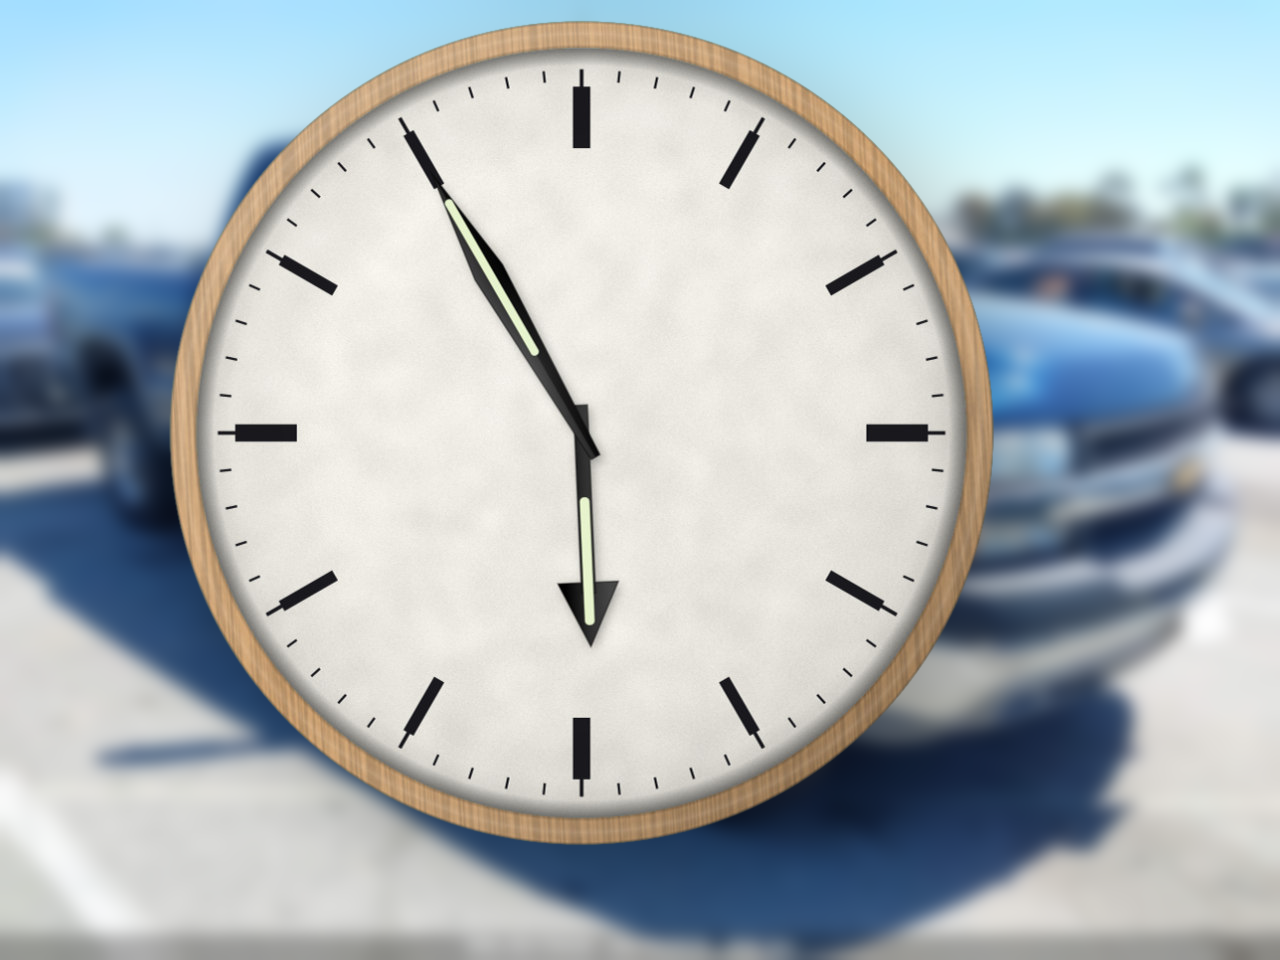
5.55
